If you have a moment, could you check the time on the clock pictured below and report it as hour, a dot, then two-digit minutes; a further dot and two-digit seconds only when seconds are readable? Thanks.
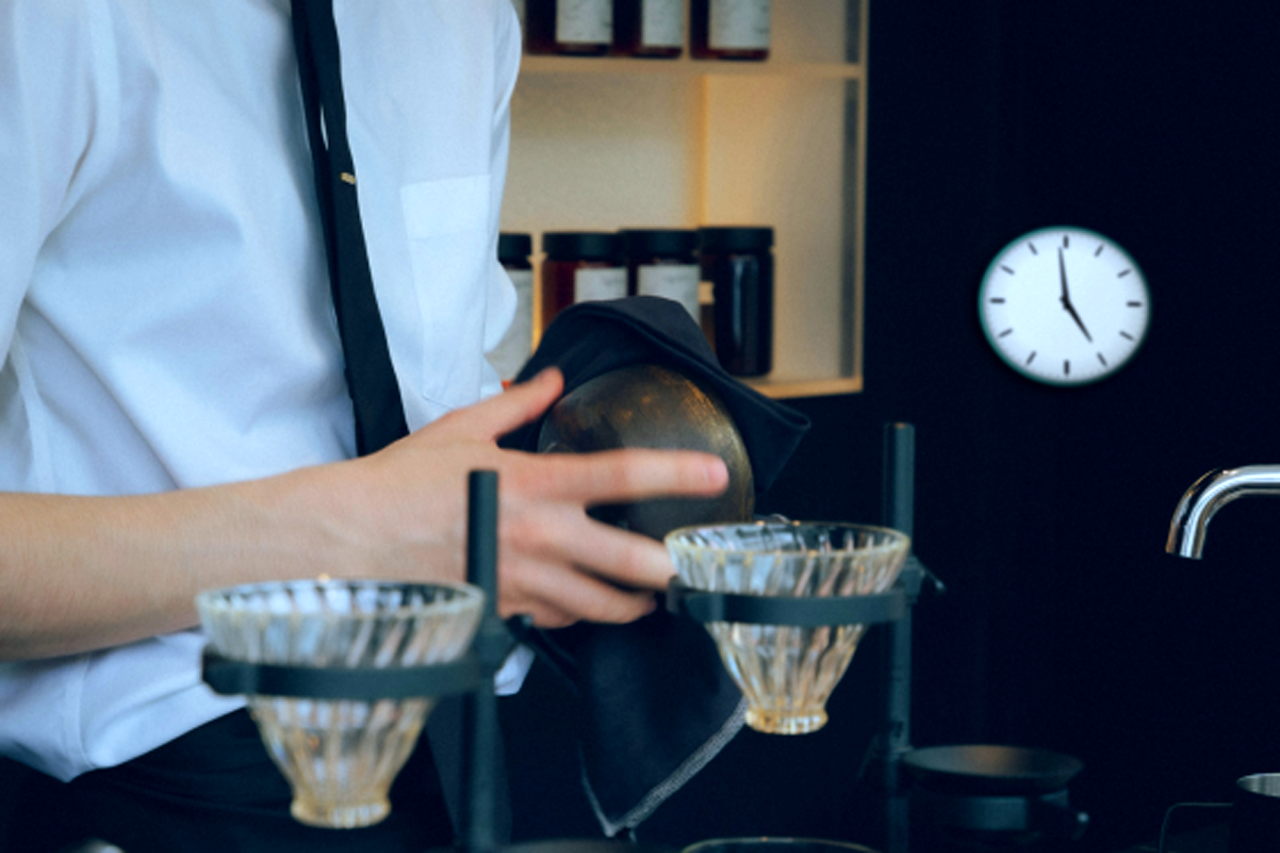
4.59
